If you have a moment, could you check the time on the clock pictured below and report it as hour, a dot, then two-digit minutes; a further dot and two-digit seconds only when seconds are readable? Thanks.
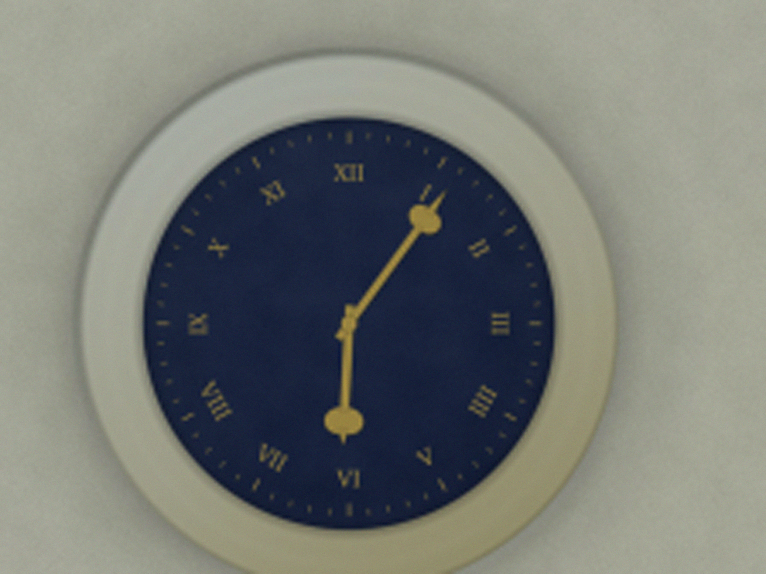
6.06
